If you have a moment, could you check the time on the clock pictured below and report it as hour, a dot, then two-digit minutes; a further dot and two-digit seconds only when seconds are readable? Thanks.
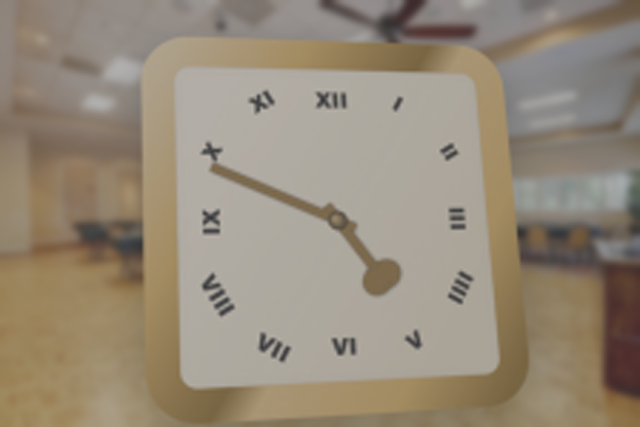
4.49
